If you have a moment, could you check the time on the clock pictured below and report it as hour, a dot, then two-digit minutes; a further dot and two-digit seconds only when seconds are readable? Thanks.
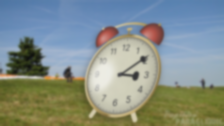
3.09
